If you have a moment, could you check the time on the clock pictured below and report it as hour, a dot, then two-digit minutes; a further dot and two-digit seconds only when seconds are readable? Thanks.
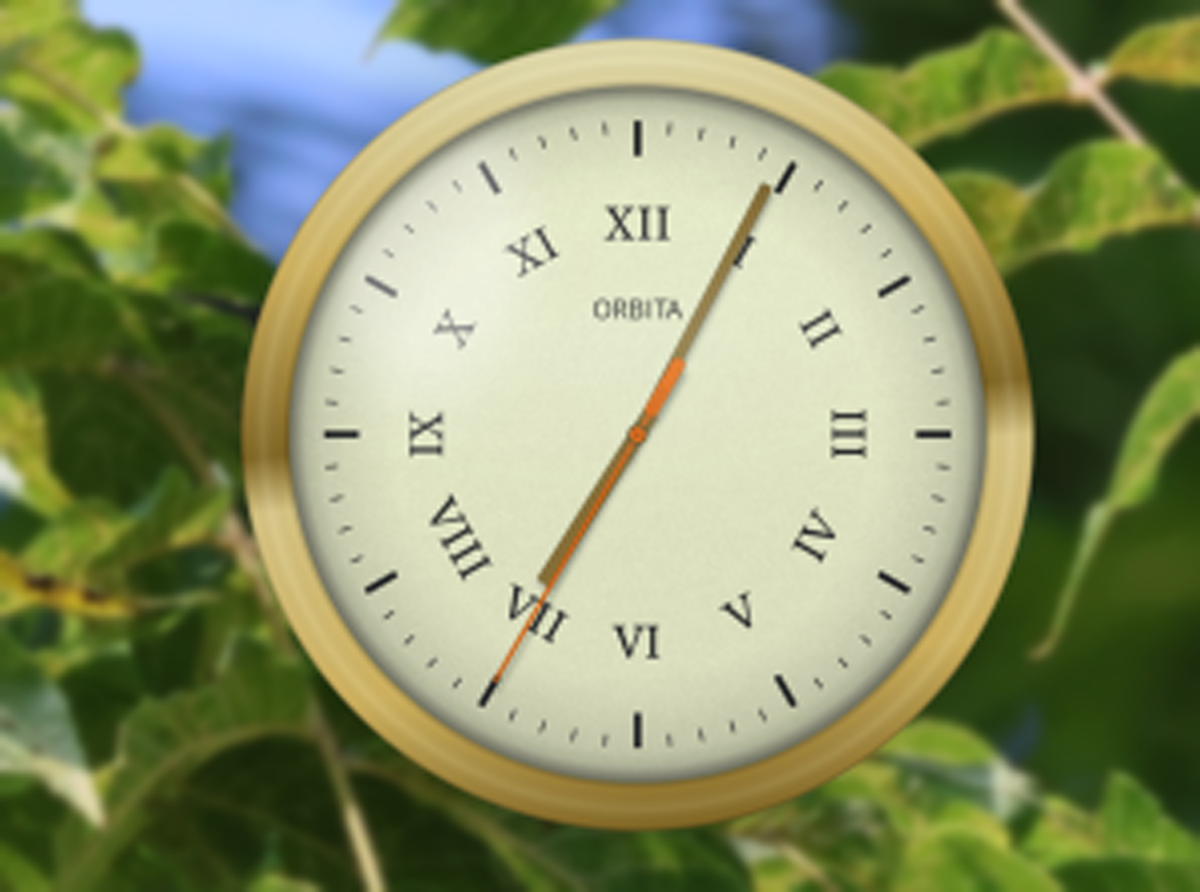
7.04.35
